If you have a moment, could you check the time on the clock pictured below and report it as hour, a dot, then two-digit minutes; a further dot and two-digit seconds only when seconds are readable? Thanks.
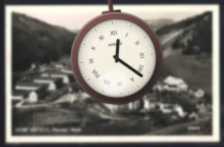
12.22
